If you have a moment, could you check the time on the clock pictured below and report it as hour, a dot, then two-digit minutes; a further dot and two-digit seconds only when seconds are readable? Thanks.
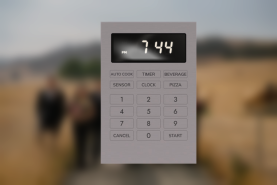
7.44
